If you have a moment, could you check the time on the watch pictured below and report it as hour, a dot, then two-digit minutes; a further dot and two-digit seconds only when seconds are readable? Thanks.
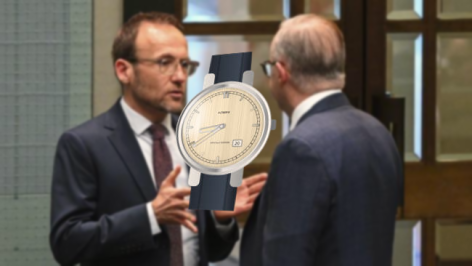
8.39
